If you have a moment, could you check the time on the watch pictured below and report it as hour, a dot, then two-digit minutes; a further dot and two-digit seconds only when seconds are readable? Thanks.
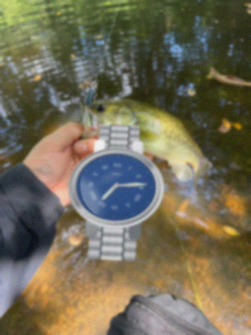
7.14
